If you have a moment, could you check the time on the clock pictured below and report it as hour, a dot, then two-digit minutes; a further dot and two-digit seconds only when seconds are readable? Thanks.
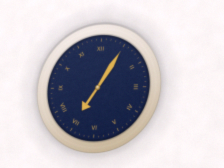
7.05
